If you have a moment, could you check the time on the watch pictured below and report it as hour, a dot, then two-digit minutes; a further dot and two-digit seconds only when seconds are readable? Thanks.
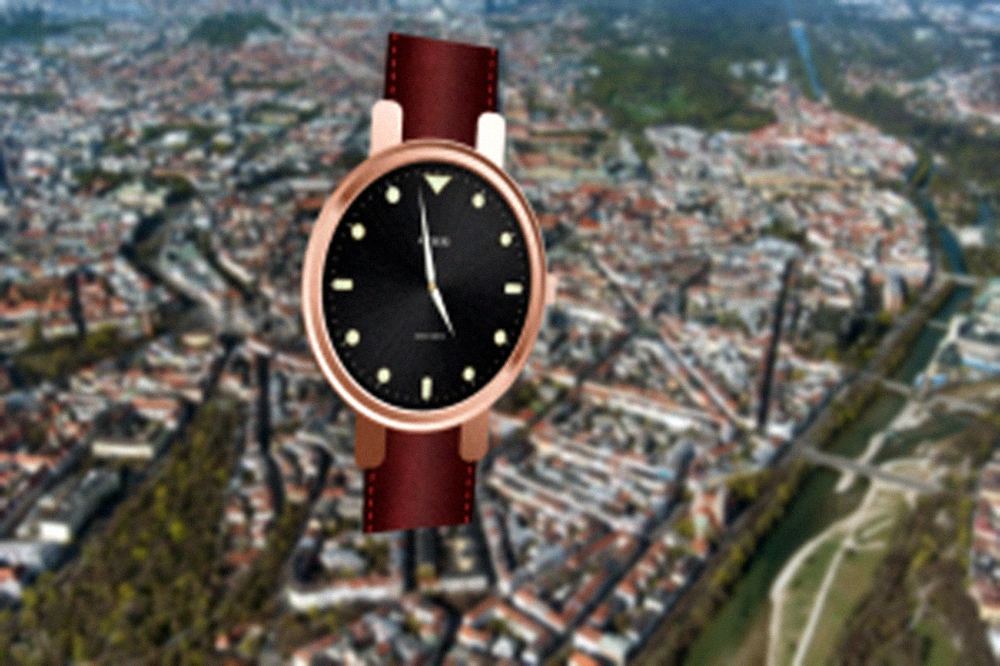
4.58
